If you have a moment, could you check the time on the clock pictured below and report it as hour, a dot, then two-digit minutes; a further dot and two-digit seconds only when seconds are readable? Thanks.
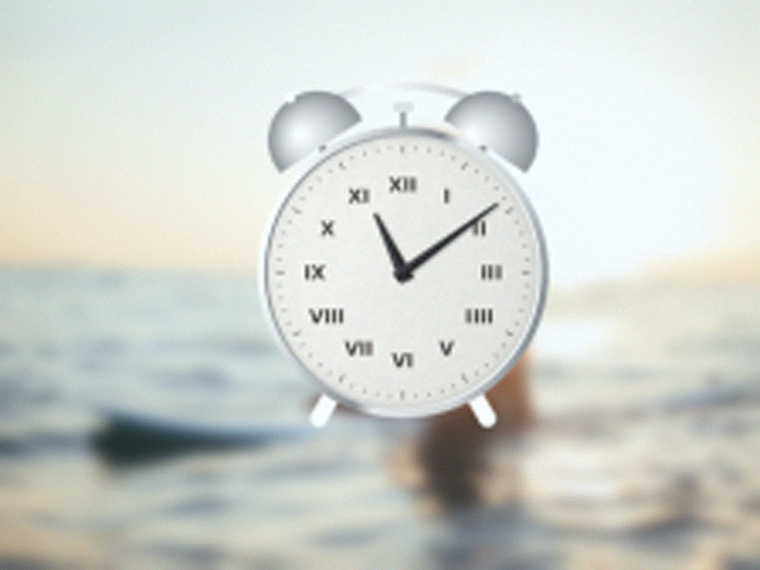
11.09
